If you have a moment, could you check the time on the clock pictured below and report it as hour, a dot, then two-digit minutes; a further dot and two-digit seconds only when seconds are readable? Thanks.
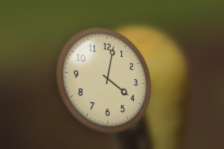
4.02
